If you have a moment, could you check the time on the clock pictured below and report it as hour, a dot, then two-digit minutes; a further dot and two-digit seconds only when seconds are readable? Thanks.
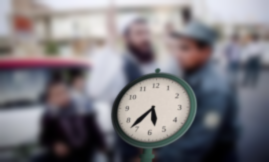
5.37
